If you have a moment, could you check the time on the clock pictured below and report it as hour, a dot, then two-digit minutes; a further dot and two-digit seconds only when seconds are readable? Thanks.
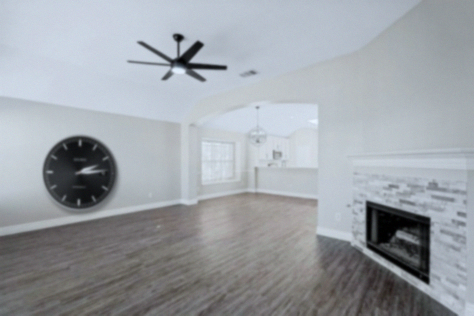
2.14
